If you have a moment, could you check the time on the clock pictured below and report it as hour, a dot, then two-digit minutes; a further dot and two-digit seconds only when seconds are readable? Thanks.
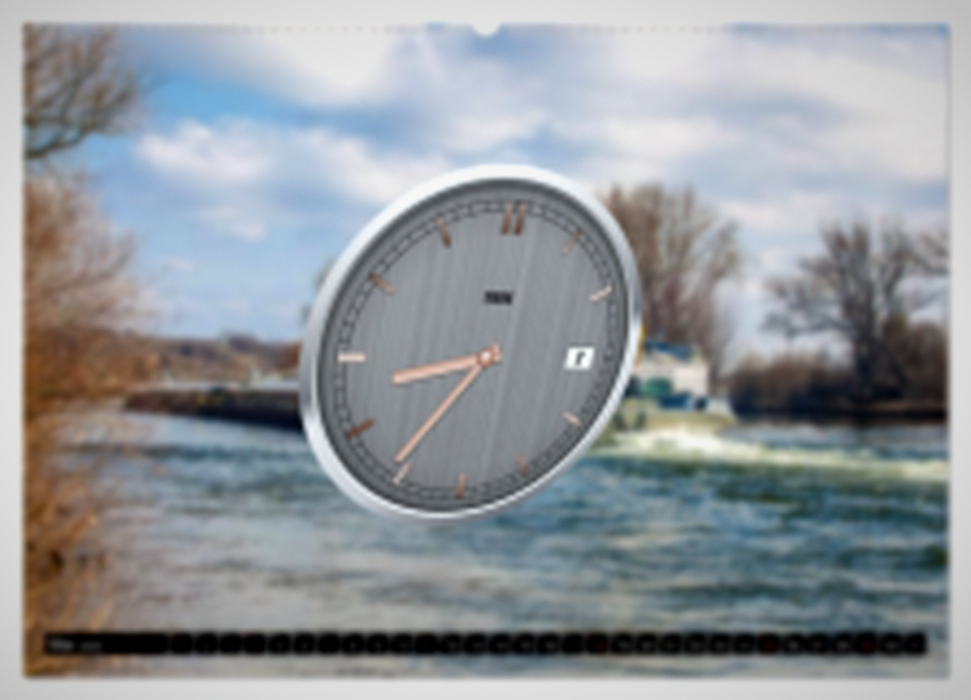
8.36
